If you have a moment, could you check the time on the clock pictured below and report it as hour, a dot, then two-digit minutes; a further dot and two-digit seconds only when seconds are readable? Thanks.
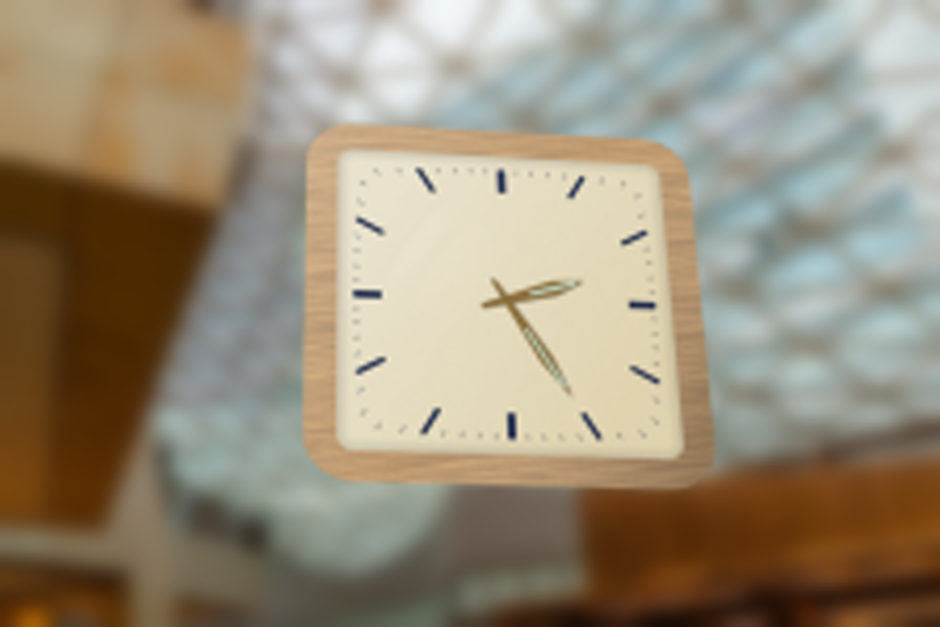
2.25
